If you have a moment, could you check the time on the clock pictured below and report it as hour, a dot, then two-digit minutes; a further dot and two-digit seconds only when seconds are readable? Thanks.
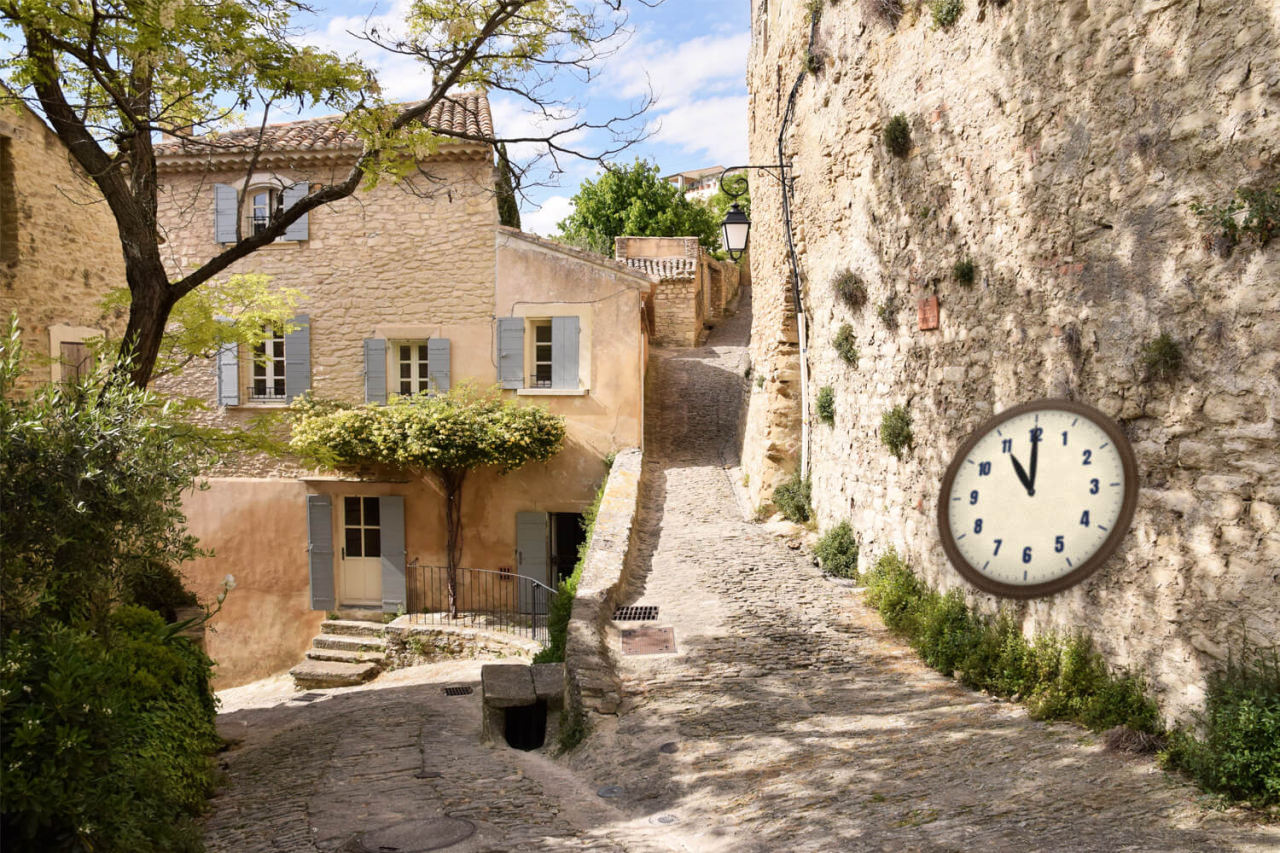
11.00
